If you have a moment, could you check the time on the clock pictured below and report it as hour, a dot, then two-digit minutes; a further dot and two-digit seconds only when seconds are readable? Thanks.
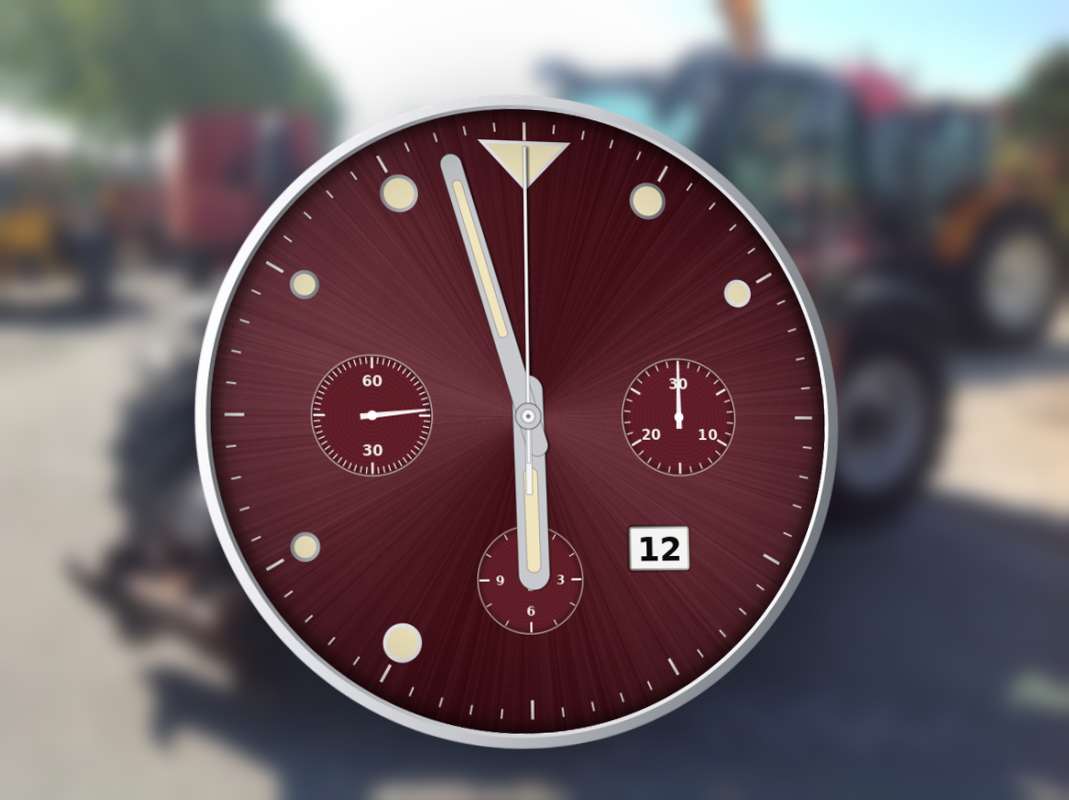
5.57.14
